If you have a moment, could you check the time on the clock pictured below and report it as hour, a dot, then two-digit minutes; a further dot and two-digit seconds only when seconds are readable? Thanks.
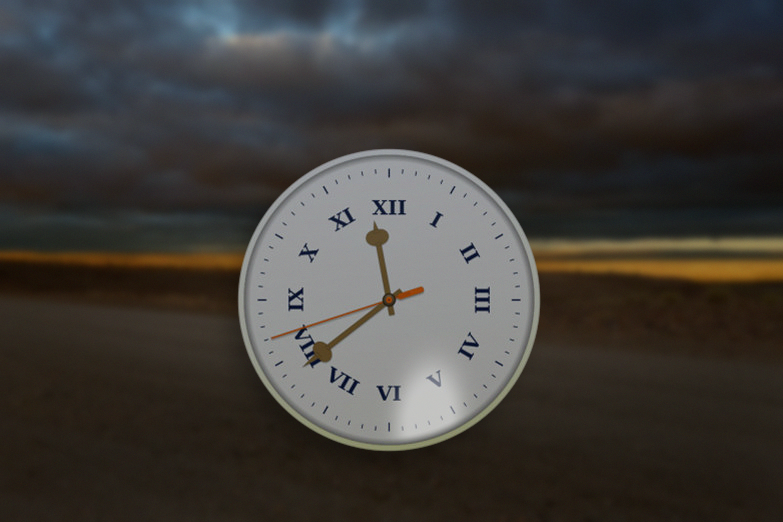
11.38.42
